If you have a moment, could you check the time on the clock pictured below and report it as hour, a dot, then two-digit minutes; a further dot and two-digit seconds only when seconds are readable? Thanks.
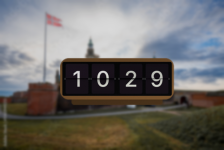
10.29
